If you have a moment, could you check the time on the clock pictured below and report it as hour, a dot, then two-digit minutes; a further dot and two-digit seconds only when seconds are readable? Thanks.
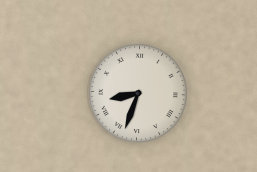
8.33
